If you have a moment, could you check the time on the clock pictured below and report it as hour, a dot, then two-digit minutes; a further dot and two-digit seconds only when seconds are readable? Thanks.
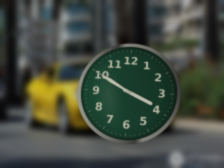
3.50
